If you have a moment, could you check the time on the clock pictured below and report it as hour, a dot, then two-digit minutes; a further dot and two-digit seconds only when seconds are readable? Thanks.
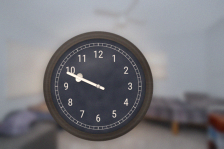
9.49
